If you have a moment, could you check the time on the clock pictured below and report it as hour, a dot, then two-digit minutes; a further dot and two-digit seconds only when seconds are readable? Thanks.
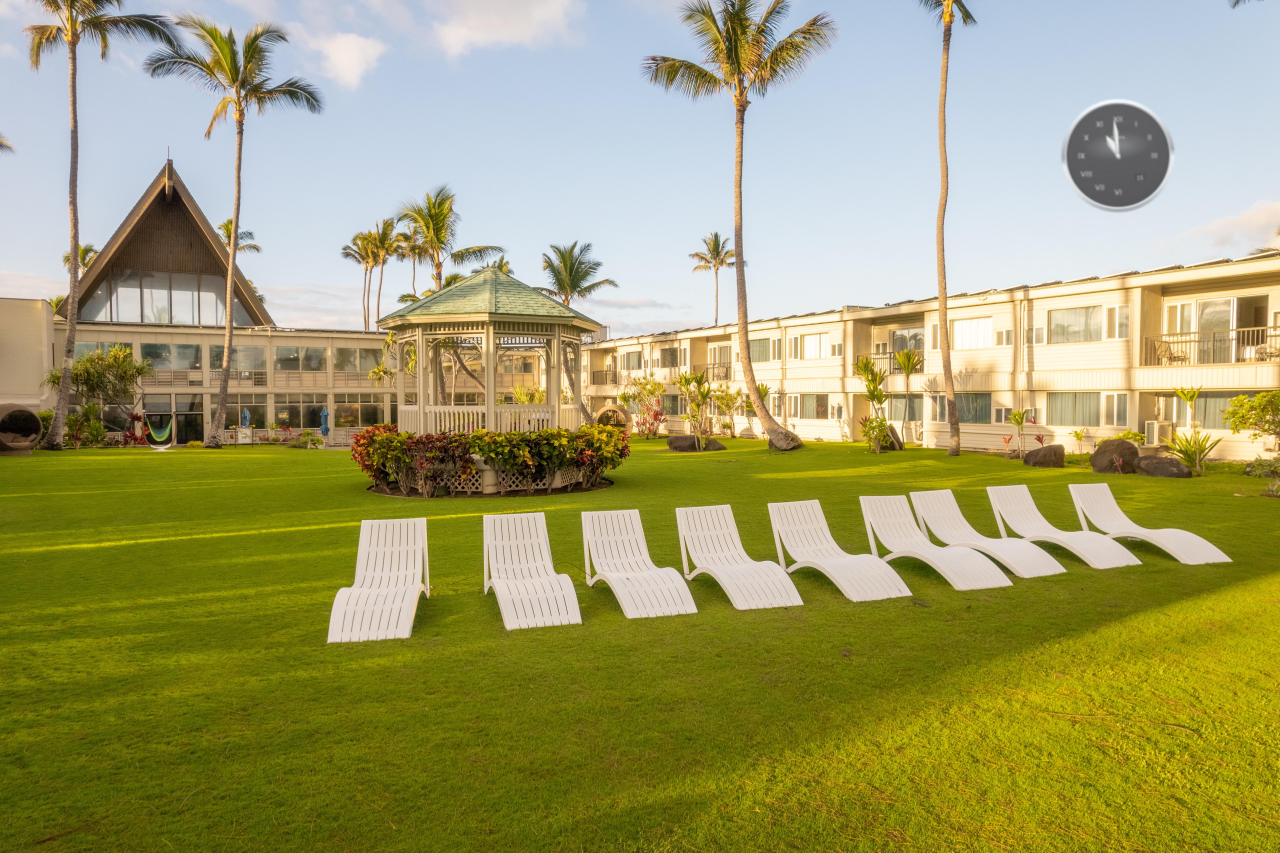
10.59
